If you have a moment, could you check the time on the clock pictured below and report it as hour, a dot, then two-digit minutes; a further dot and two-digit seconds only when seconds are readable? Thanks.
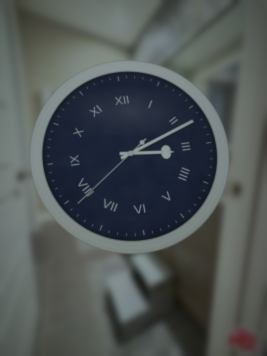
3.11.39
